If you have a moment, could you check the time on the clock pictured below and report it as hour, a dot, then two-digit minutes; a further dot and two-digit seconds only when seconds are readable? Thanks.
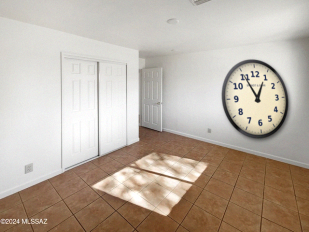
12.55
